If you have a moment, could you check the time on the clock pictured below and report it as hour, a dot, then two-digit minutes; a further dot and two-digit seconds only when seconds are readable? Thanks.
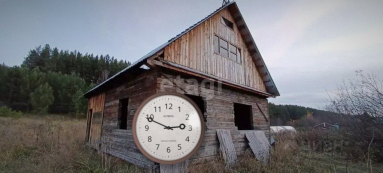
2.49
